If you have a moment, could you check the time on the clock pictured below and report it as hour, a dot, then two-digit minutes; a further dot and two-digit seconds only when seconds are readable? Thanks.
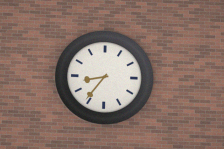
8.36
